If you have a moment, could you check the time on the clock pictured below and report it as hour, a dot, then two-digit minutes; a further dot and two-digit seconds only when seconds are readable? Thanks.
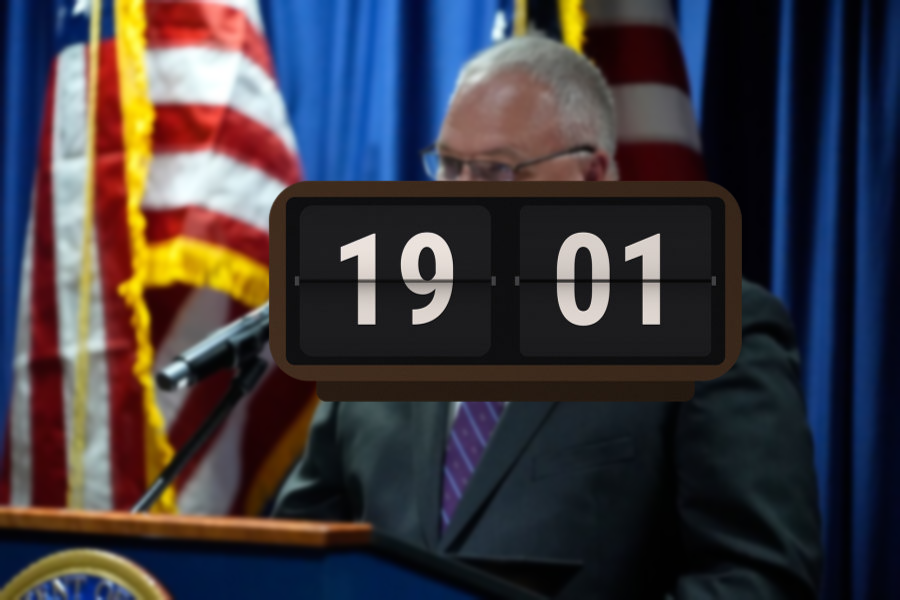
19.01
